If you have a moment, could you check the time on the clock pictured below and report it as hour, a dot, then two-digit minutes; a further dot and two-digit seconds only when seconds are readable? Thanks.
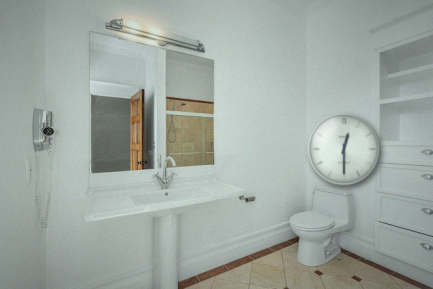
12.30
